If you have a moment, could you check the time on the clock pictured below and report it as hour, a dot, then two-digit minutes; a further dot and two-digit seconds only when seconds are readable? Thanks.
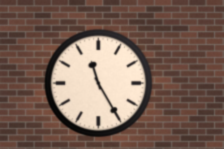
11.25
